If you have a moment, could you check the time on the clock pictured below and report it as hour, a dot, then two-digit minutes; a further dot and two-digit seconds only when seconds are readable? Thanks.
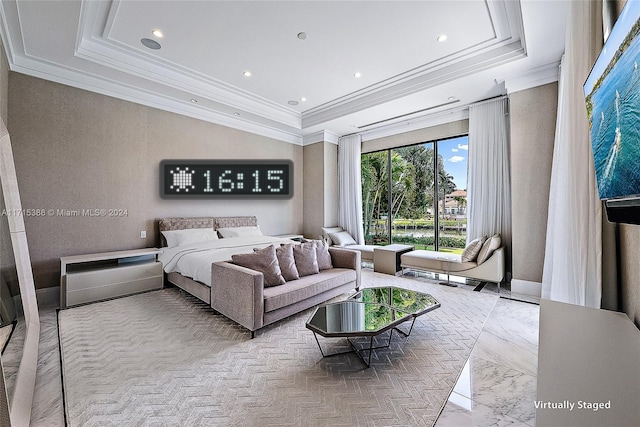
16.15
